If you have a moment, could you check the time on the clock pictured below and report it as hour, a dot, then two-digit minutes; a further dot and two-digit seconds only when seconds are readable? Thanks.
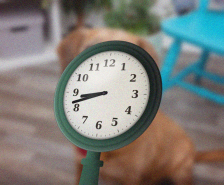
8.42
